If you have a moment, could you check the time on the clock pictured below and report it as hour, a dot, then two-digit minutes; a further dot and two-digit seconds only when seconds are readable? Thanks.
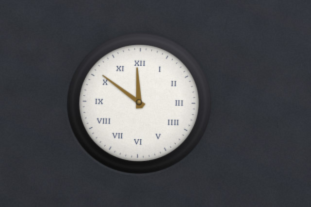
11.51
